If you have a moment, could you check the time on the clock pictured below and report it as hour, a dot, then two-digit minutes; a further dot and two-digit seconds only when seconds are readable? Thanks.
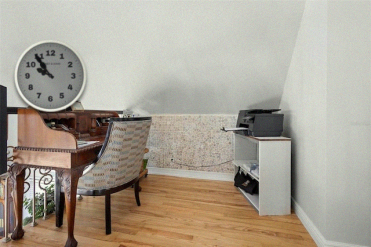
9.54
